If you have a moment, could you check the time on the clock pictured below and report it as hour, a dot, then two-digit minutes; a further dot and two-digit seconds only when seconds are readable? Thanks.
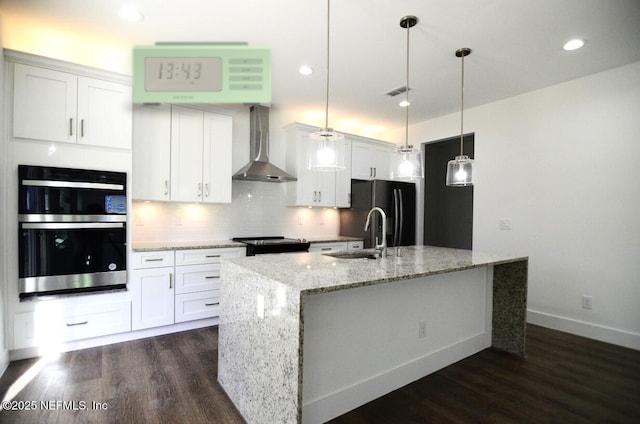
13.43
